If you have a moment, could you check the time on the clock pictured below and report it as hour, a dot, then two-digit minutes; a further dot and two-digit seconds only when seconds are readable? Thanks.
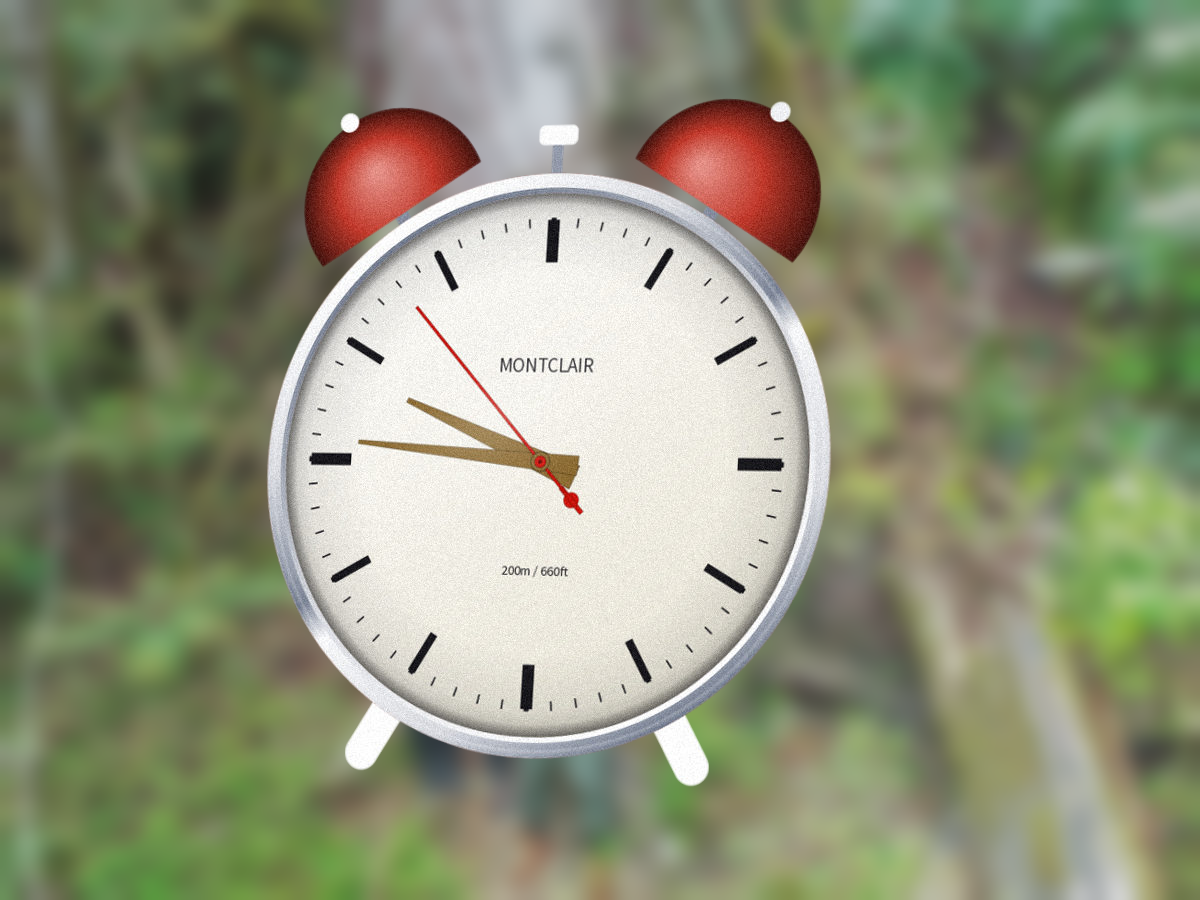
9.45.53
